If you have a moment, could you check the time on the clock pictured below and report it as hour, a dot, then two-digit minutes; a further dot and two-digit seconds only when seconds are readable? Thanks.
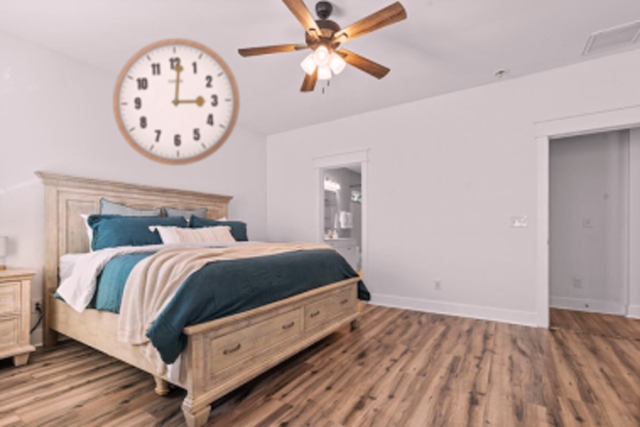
3.01
